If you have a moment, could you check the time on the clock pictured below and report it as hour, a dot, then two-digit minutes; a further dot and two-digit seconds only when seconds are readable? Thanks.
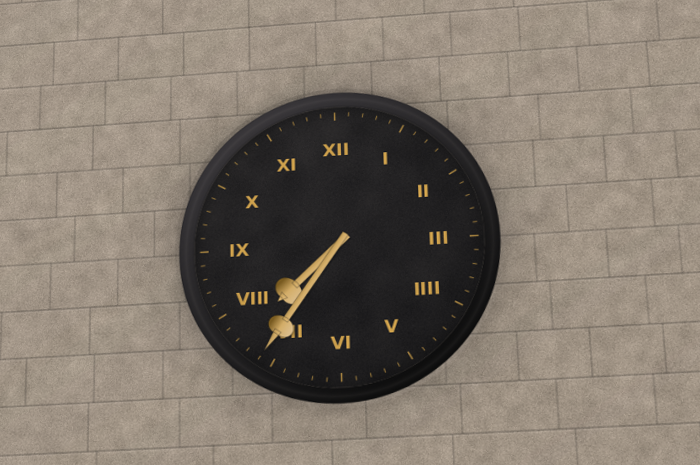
7.36
